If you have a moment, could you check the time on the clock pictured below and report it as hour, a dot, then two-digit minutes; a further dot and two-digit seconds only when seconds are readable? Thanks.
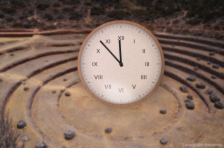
11.53
